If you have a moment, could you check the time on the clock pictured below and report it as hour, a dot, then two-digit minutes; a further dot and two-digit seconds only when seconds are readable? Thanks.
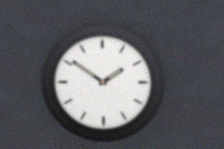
1.51
